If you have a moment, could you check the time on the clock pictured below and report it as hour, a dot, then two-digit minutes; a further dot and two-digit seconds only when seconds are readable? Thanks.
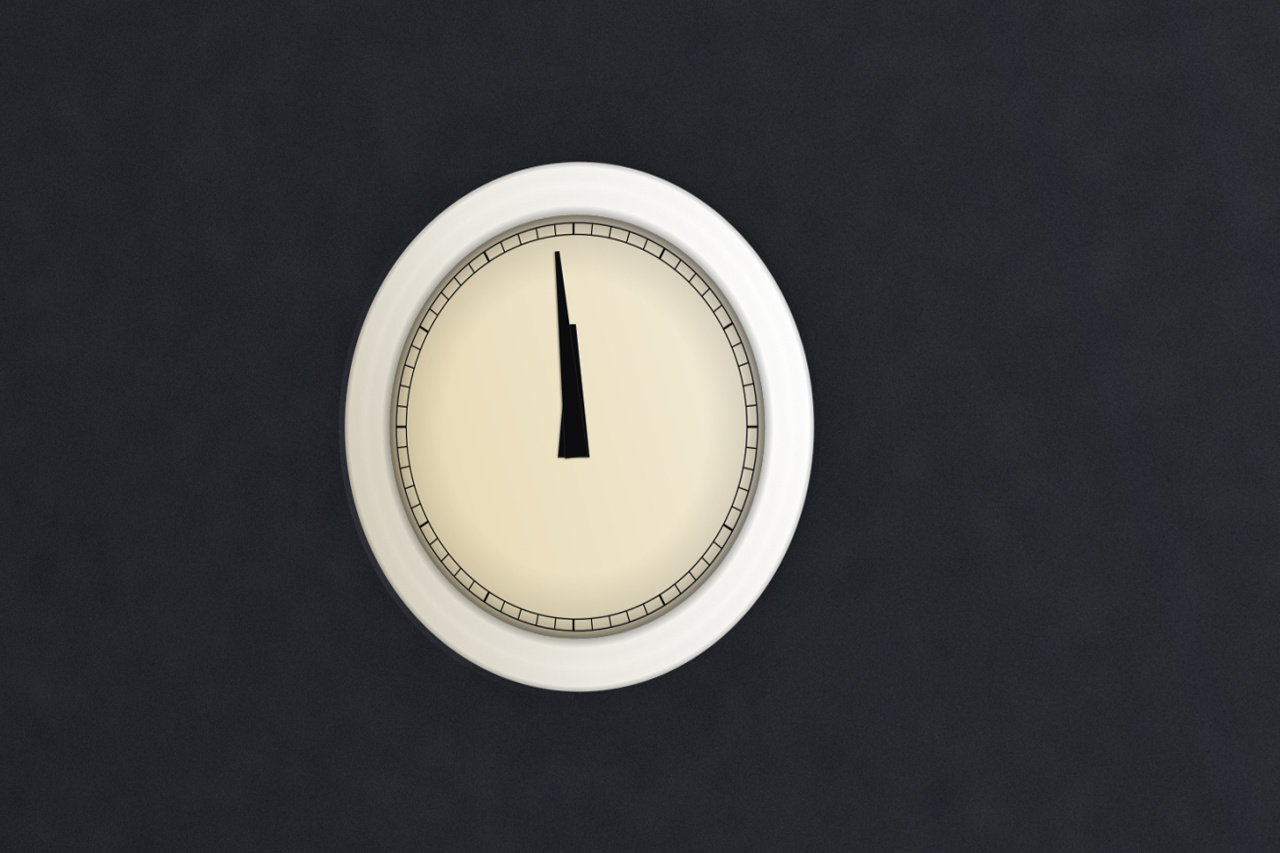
11.59
